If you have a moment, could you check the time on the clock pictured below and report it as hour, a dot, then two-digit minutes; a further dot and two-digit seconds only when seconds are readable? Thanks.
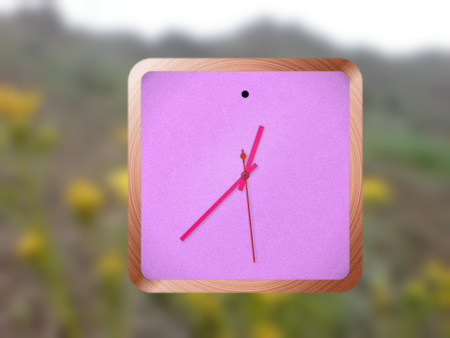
12.37.29
